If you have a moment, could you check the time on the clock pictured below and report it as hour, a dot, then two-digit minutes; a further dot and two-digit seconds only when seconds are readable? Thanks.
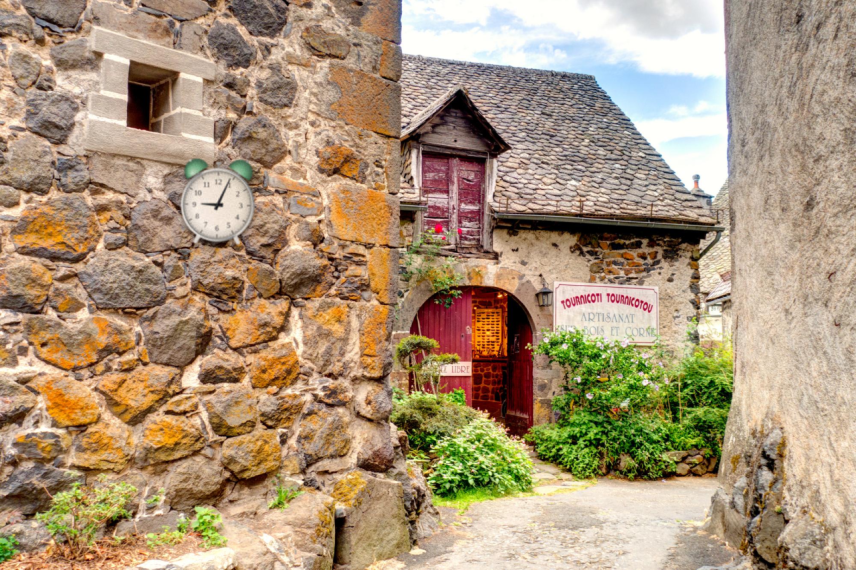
9.04
